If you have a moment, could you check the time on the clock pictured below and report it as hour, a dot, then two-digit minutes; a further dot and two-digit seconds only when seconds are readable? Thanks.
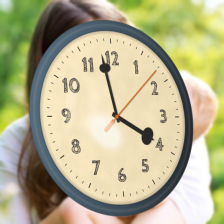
3.58.08
